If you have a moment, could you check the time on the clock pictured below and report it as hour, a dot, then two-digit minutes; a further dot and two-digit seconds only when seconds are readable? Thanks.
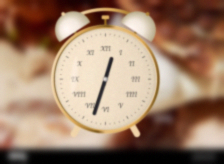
12.33
